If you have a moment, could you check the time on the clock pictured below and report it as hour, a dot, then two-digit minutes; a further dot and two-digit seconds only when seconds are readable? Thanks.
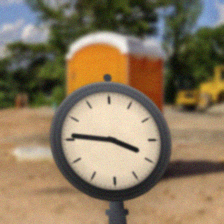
3.46
